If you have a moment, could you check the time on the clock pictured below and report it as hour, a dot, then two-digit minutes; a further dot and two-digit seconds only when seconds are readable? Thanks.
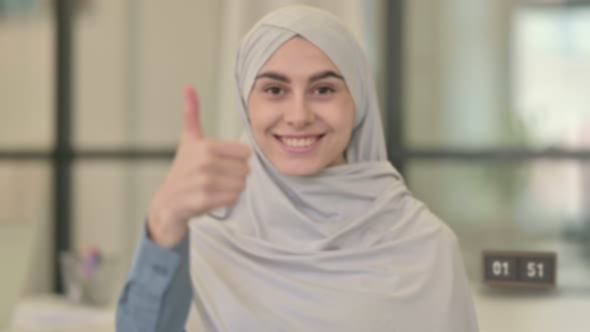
1.51
